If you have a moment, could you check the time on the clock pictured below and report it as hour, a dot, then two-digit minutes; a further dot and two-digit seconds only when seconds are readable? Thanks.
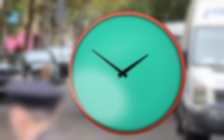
1.51
